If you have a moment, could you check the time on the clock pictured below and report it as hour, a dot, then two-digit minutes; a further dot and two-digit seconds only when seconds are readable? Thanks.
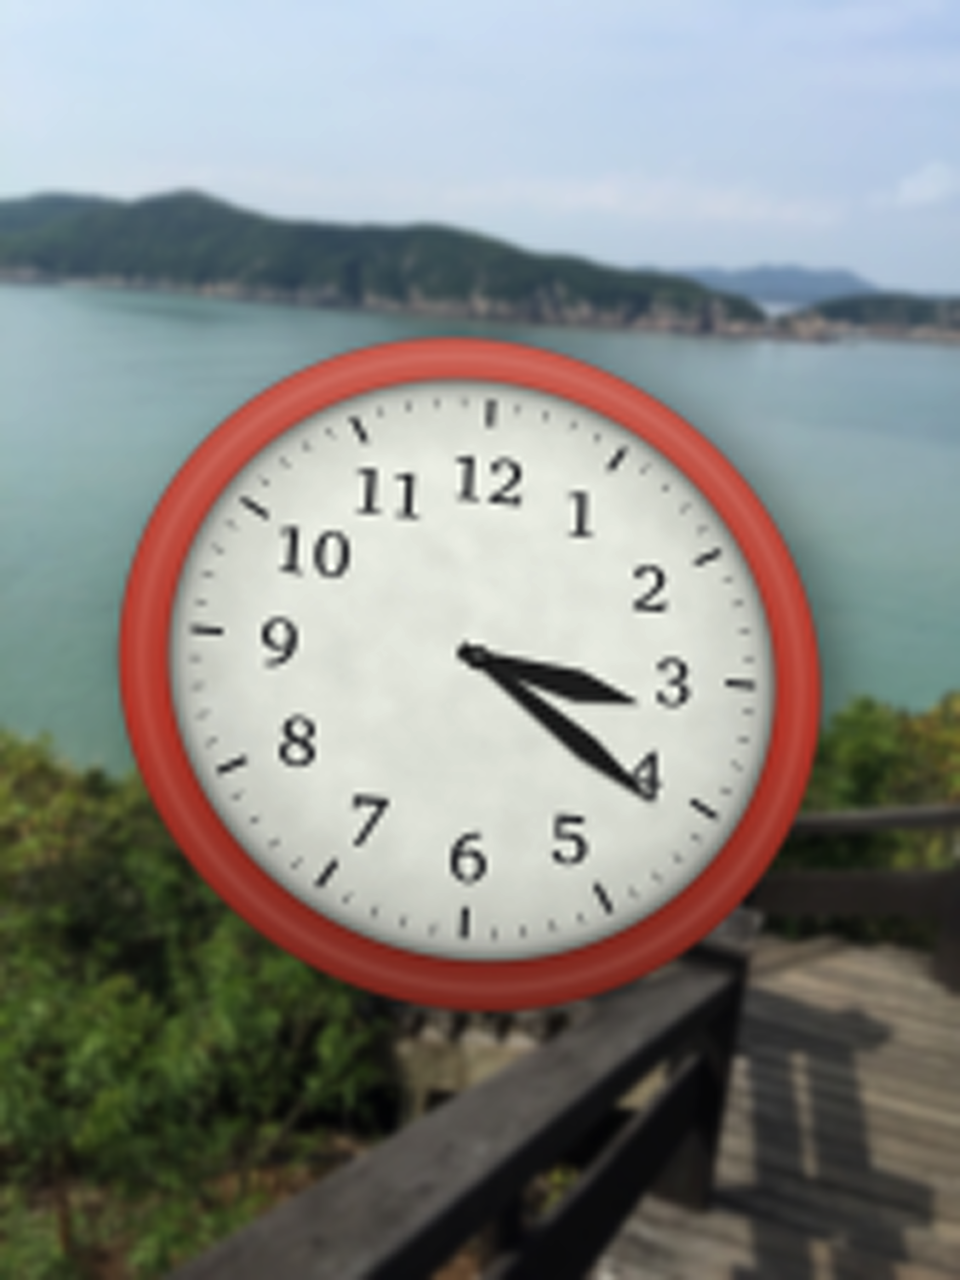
3.21
